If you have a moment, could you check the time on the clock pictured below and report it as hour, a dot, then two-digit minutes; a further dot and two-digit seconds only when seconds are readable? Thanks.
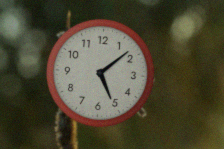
5.08
